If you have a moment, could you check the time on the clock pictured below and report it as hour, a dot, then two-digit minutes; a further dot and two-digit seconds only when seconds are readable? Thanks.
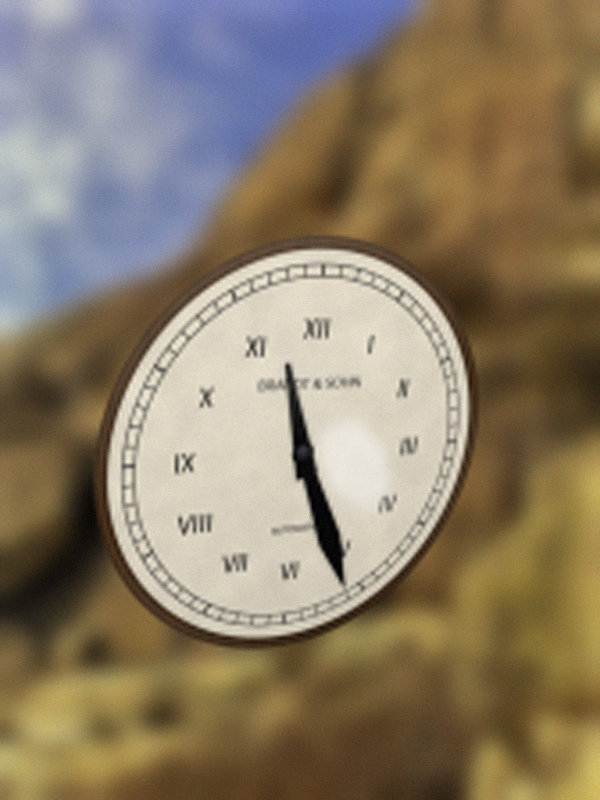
11.26
